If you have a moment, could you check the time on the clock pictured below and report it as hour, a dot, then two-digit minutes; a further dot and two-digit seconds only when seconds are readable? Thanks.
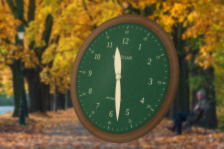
11.28
